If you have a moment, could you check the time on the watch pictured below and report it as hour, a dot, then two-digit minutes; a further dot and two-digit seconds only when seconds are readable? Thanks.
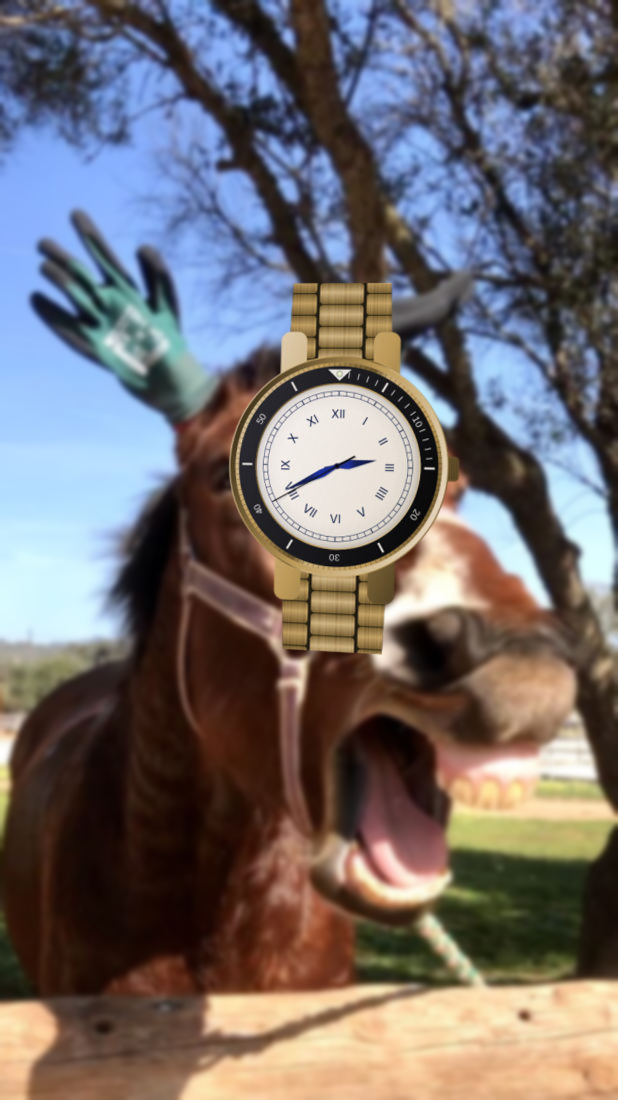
2.40.40
